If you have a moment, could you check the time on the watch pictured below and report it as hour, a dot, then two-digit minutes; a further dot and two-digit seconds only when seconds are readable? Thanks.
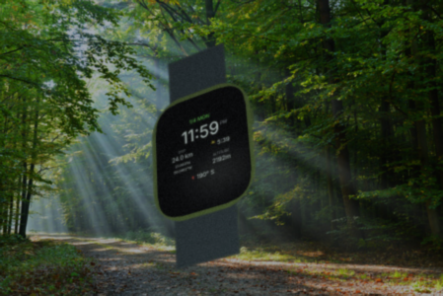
11.59
